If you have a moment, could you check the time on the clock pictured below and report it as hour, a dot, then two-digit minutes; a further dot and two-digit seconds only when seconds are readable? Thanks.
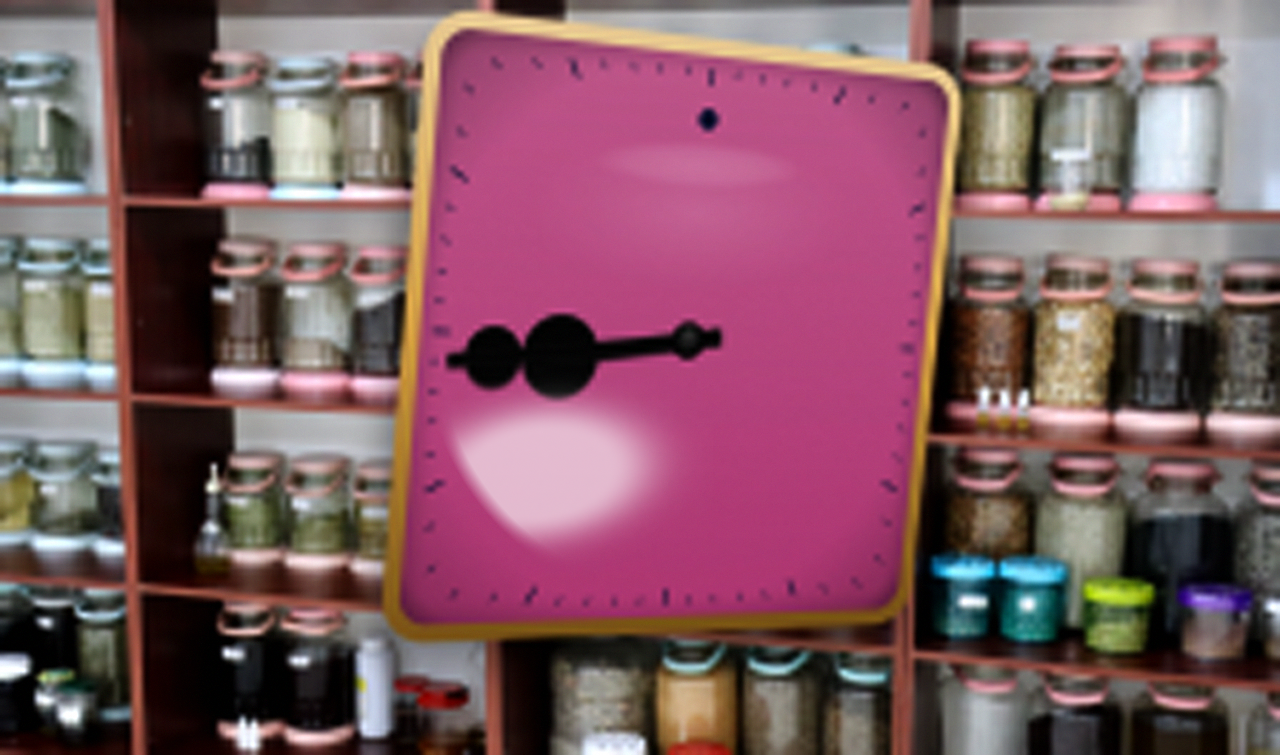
8.44
